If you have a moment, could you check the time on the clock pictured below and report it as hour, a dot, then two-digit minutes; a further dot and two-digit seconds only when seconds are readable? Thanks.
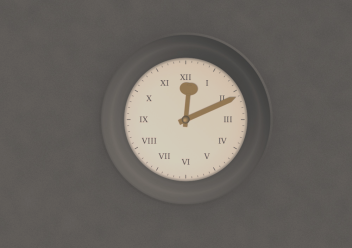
12.11
